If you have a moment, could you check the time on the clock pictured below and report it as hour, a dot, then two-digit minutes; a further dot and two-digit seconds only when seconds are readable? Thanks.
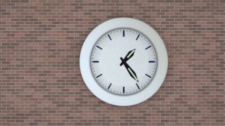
1.24
